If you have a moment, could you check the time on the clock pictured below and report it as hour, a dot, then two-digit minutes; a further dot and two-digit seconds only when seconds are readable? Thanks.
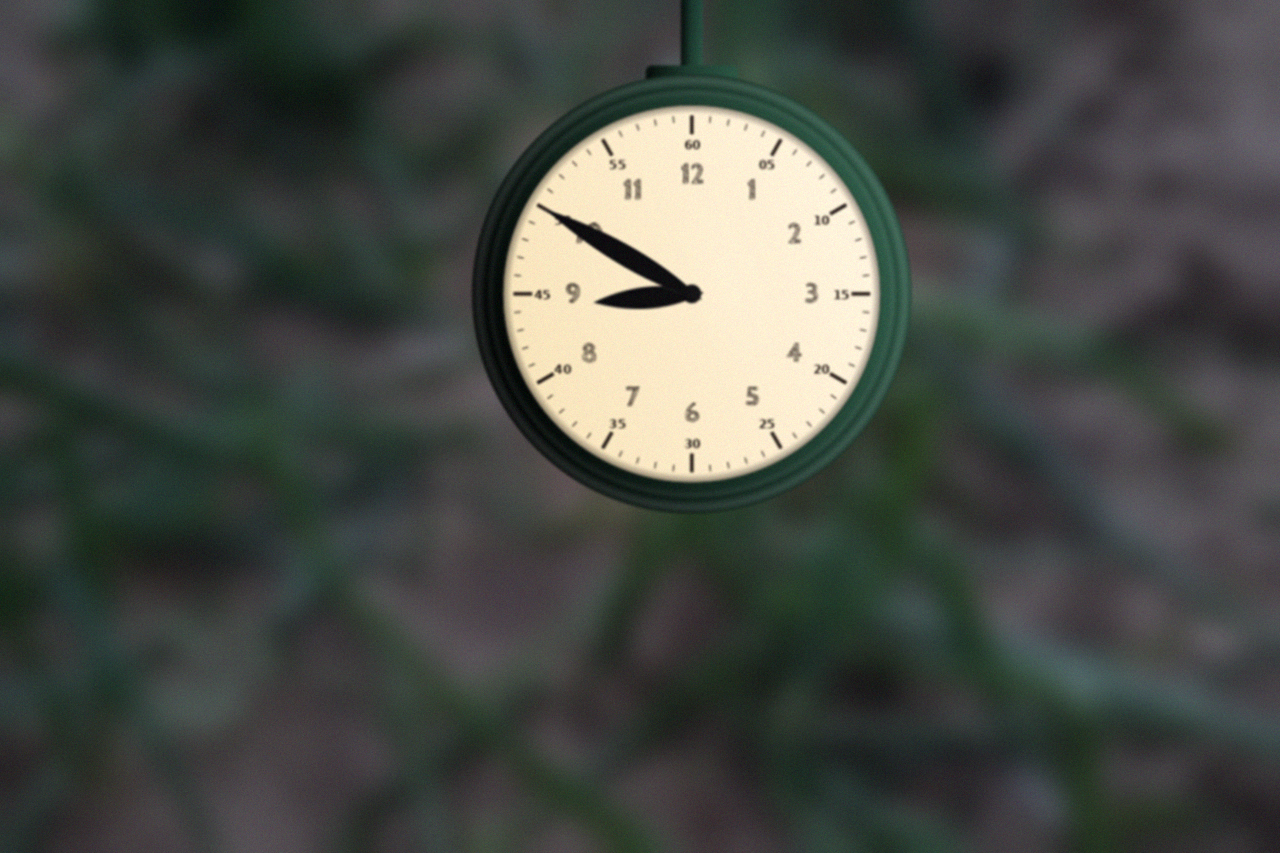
8.50
